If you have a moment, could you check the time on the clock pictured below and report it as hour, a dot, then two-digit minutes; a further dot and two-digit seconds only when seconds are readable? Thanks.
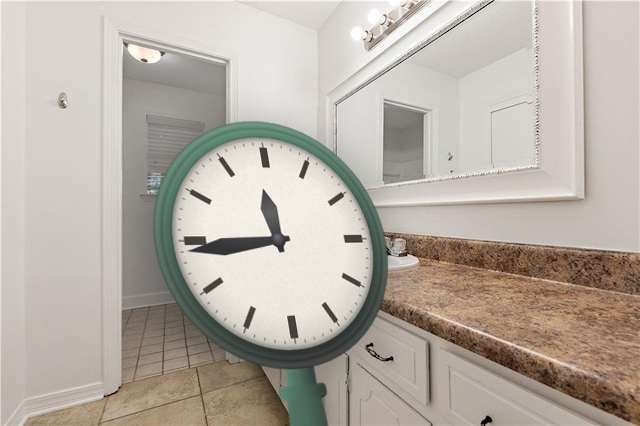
11.44
